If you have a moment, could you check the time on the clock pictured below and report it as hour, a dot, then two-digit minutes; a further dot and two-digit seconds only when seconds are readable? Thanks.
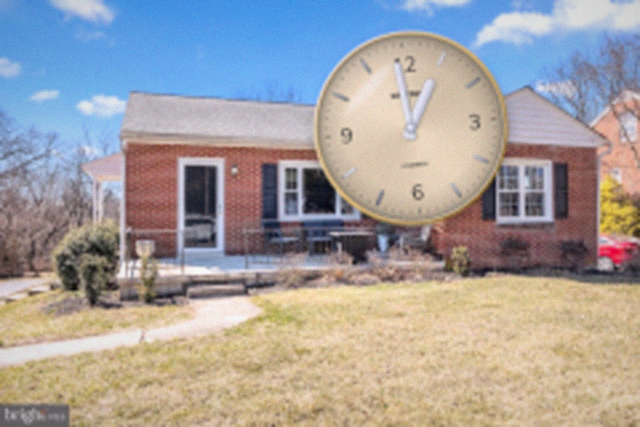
12.59
